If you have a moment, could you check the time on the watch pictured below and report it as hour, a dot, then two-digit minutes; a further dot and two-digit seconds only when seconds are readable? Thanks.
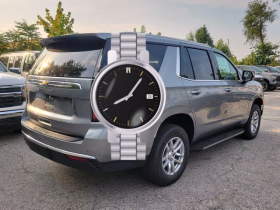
8.06
